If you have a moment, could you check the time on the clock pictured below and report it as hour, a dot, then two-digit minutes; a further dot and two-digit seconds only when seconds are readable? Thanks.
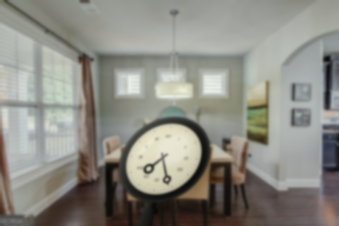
7.26
